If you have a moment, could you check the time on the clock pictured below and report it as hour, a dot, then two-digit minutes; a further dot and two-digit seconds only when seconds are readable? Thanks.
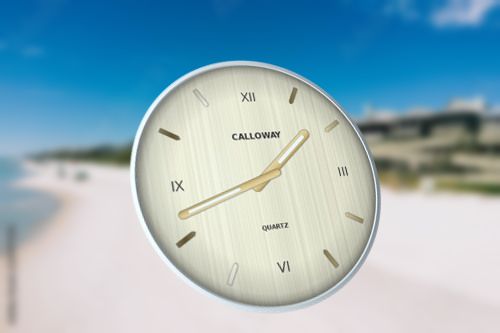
1.42
